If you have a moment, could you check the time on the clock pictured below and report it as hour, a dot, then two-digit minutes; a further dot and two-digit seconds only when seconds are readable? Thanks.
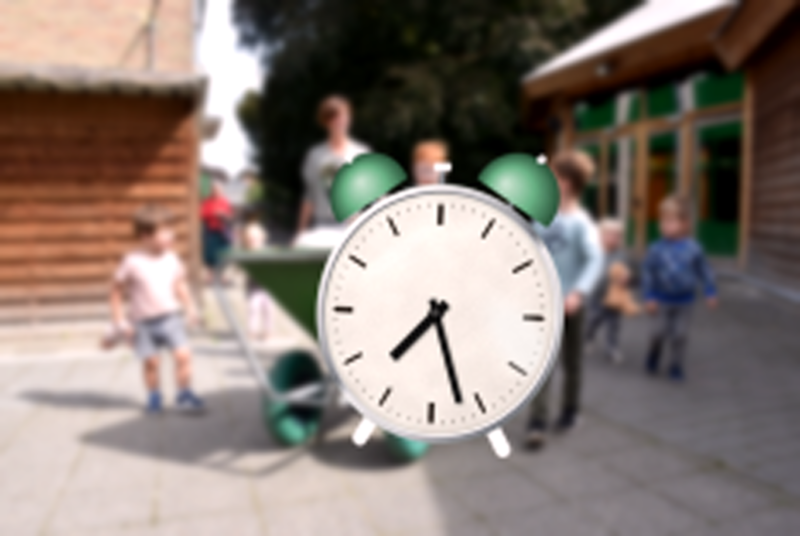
7.27
